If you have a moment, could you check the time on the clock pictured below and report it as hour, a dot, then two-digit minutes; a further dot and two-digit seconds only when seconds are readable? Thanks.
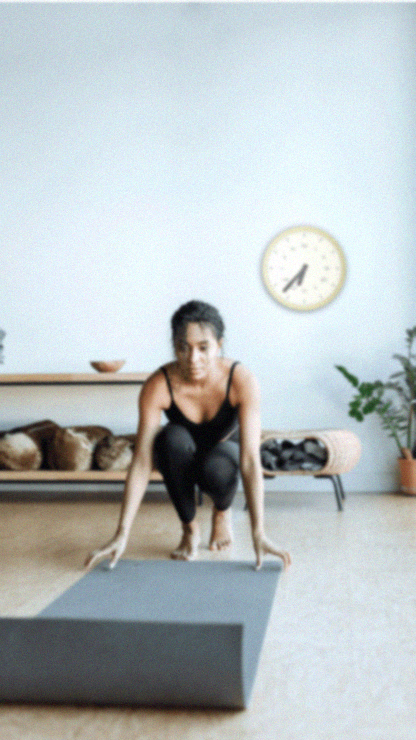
6.37
